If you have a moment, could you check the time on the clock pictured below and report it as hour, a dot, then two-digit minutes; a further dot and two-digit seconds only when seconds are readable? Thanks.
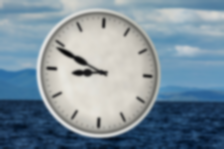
8.49
